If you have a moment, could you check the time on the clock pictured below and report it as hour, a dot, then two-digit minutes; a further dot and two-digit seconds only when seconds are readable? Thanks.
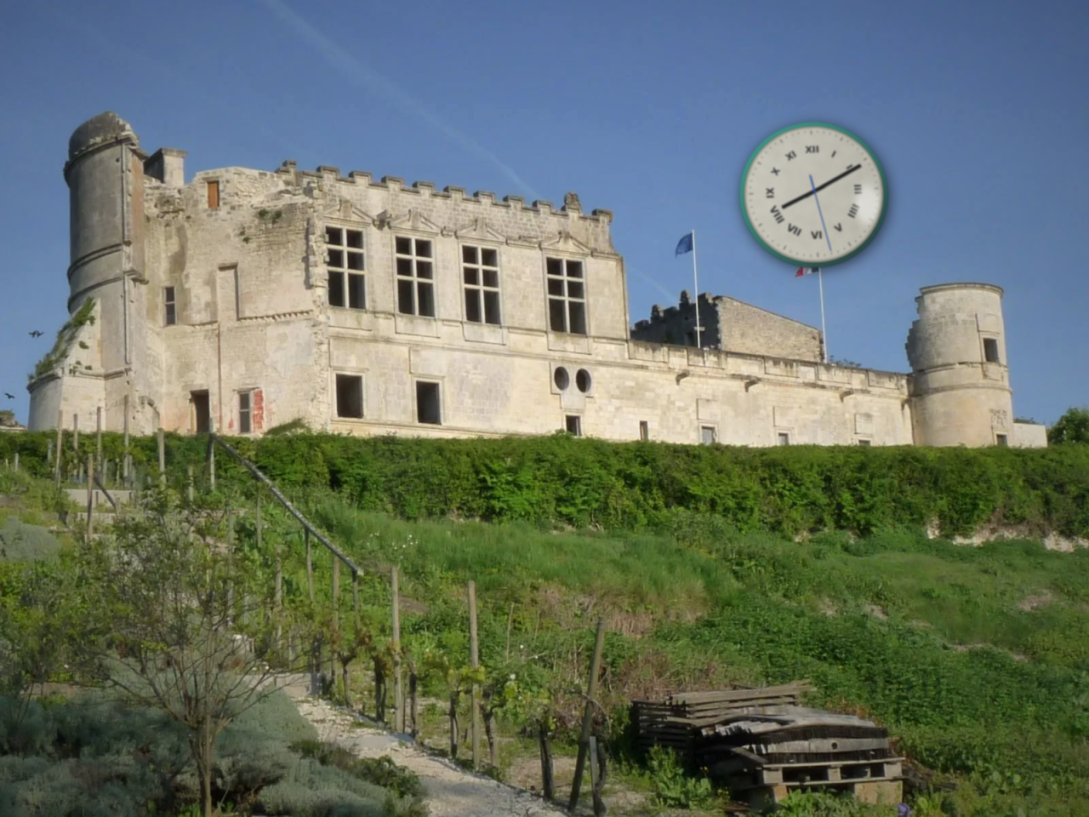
8.10.28
